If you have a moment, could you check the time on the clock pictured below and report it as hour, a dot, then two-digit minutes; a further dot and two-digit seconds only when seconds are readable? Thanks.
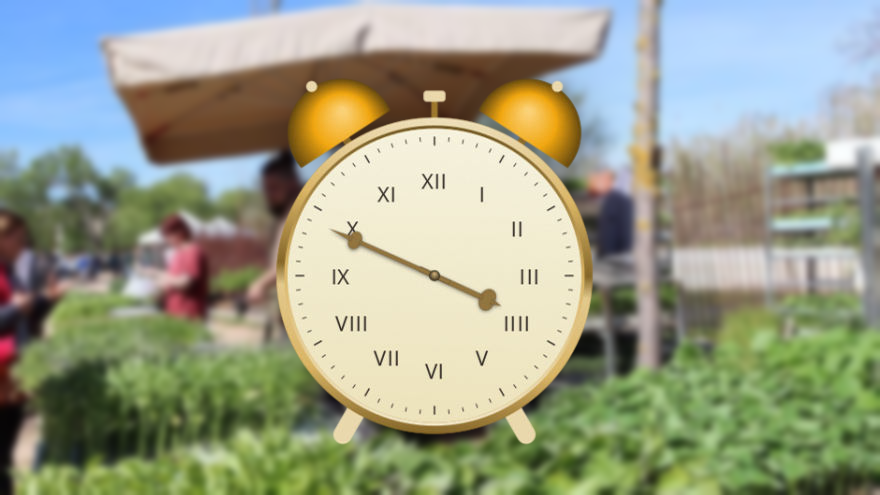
3.49
